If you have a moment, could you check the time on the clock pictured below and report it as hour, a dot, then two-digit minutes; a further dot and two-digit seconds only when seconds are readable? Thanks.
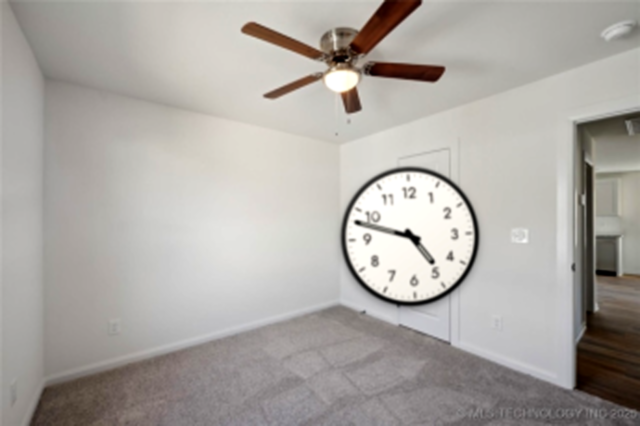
4.48
